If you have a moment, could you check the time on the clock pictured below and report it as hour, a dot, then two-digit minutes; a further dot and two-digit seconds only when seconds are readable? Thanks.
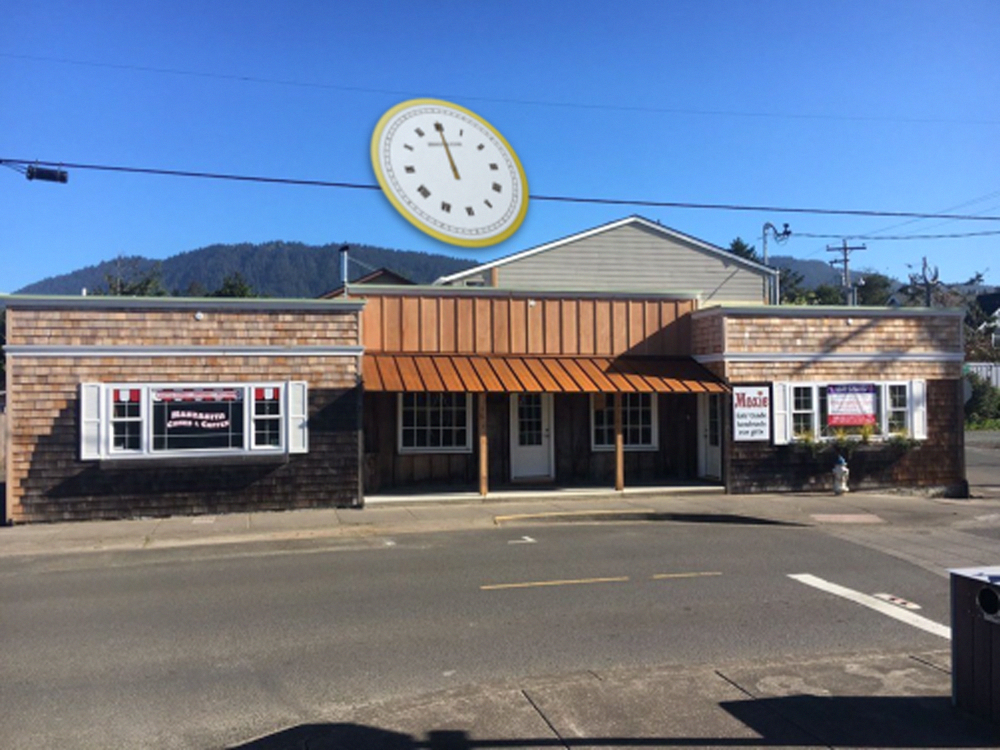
12.00
